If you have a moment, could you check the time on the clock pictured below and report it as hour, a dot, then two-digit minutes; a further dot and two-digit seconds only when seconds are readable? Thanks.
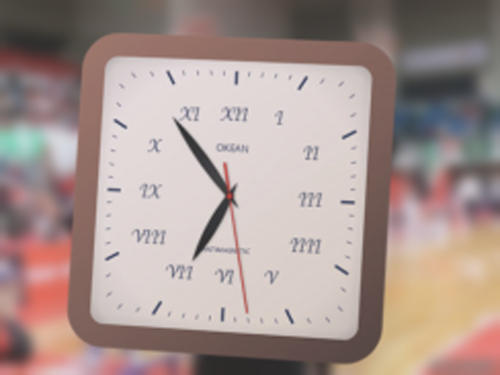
6.53.28
